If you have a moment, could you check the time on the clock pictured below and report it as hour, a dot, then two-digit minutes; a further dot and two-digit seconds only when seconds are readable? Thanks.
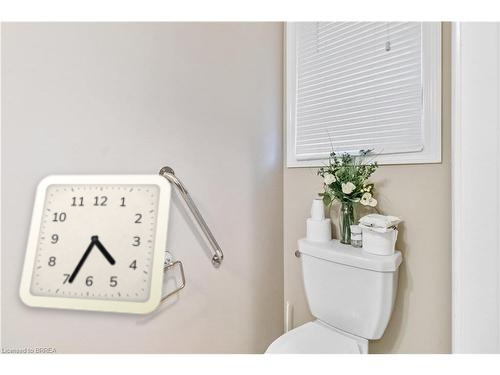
4.34
